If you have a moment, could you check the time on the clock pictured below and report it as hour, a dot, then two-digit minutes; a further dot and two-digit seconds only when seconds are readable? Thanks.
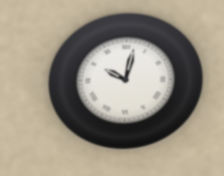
10.02
